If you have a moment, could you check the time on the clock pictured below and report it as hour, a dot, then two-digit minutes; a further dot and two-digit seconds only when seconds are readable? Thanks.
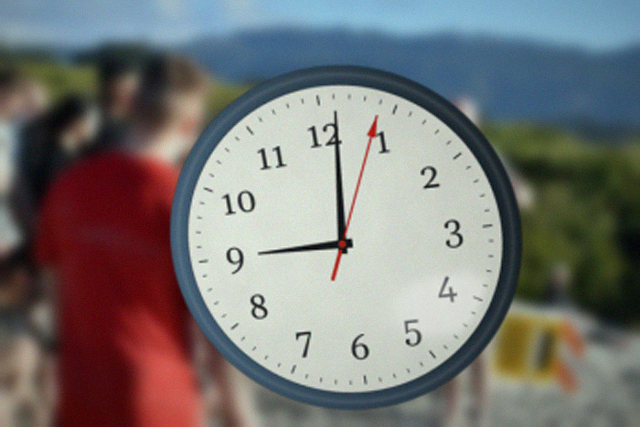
9.01.04
